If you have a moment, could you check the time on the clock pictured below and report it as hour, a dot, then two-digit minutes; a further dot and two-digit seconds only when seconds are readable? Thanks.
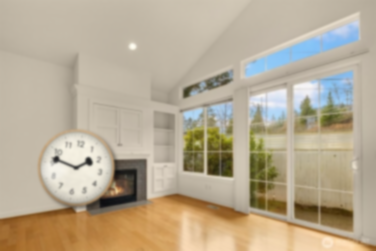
1.47
